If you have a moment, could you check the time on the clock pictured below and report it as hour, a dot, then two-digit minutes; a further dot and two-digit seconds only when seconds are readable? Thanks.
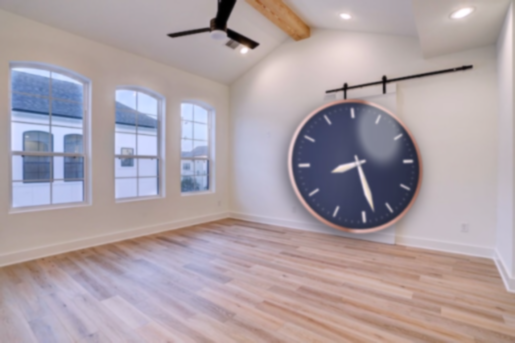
8.28
